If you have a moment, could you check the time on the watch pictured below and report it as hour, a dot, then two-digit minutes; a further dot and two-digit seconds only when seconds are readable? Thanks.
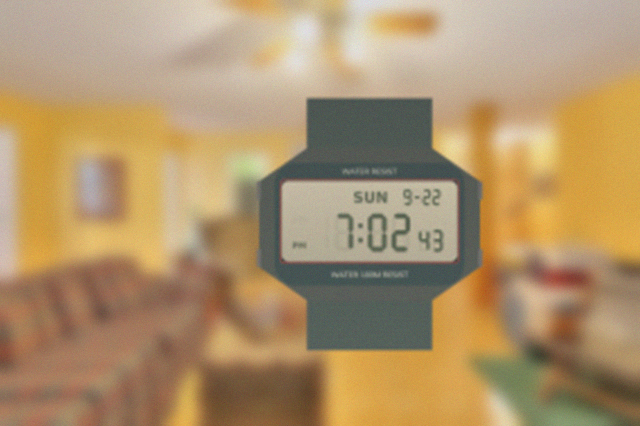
7.02.43
